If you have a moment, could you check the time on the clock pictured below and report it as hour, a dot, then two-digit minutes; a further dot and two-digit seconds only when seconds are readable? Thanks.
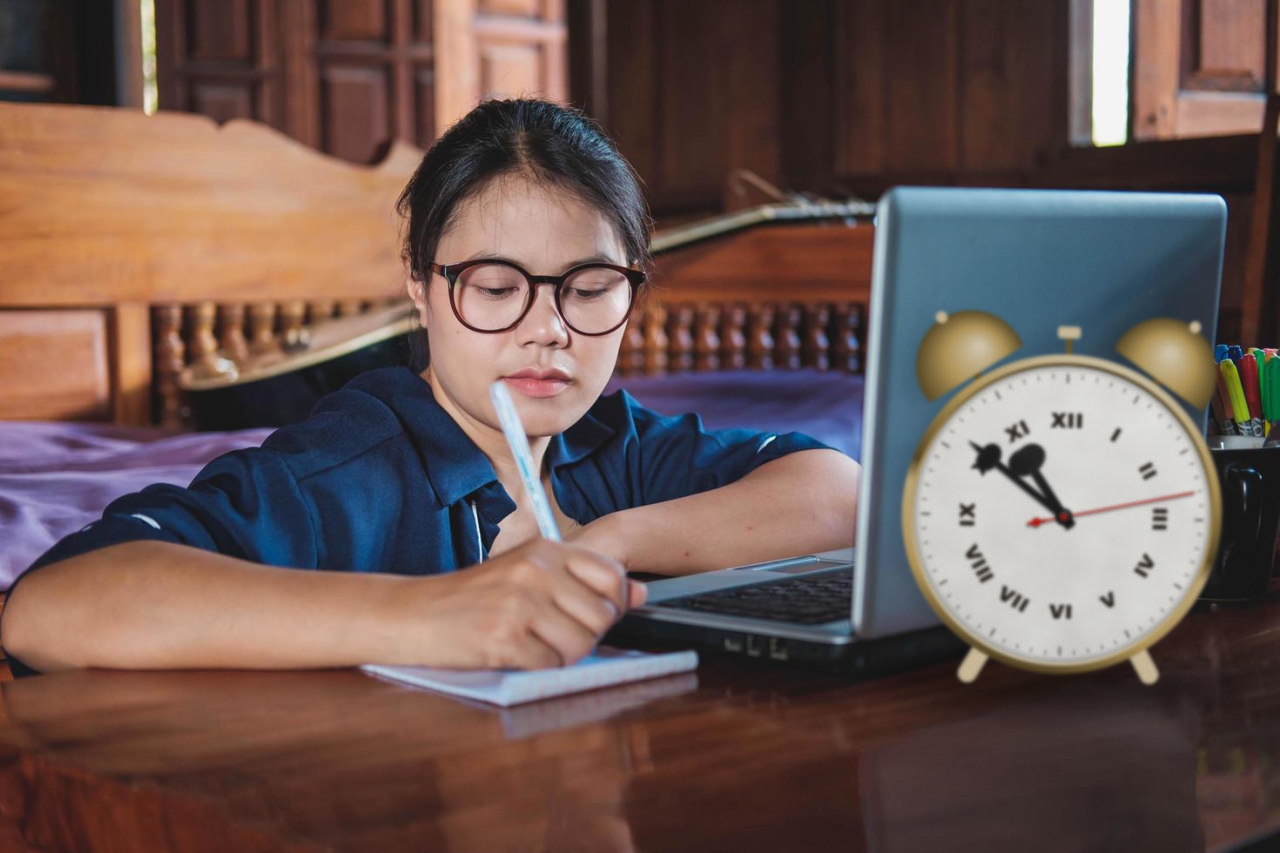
10.51.13
